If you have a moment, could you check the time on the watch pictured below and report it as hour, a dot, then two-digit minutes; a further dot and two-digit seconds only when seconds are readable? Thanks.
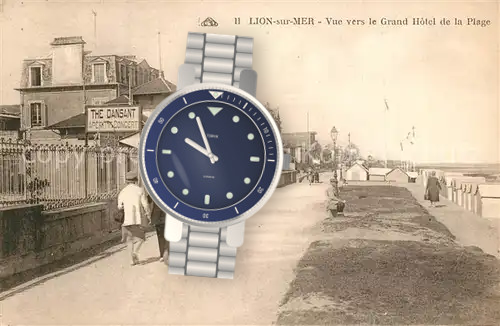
9.56
